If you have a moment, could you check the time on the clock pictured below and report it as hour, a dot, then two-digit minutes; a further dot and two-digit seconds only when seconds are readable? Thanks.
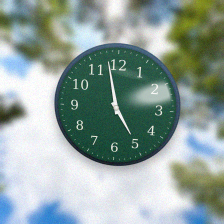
4.58
